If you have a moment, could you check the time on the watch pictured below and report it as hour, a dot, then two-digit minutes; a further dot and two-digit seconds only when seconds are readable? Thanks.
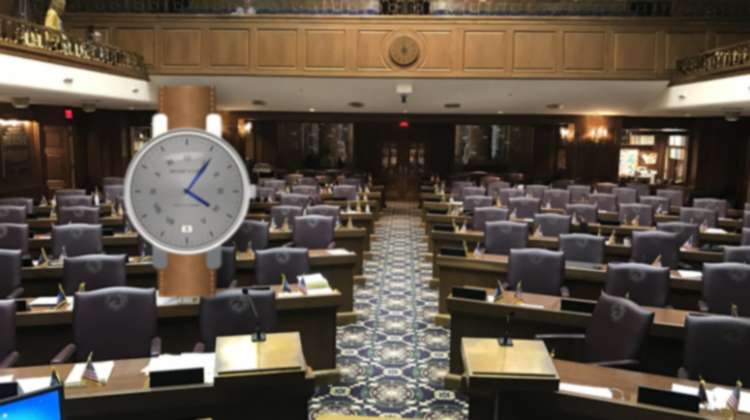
4.06
